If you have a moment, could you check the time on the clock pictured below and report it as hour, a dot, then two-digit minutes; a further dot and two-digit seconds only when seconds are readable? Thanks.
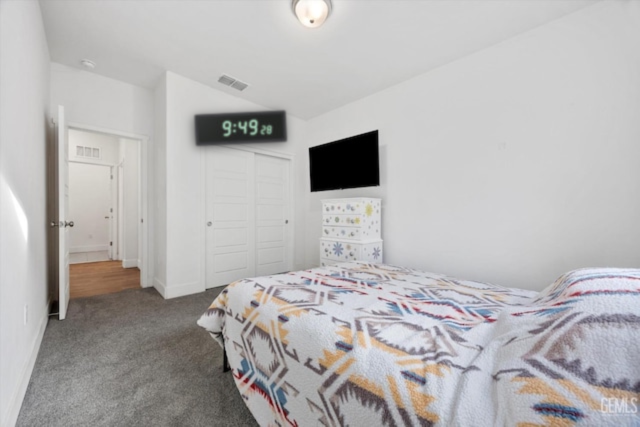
9.49
